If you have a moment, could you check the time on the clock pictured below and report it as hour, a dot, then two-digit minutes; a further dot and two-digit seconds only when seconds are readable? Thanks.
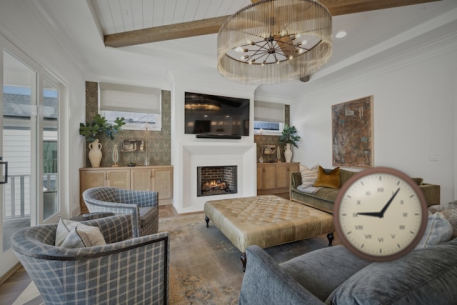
9.06
